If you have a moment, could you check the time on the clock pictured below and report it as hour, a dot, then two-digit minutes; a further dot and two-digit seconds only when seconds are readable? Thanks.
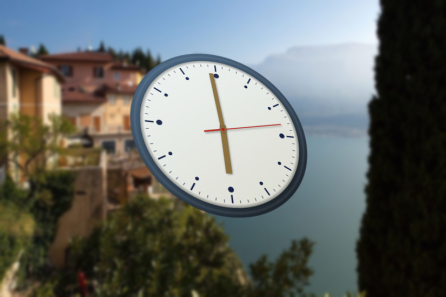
5.59.13
